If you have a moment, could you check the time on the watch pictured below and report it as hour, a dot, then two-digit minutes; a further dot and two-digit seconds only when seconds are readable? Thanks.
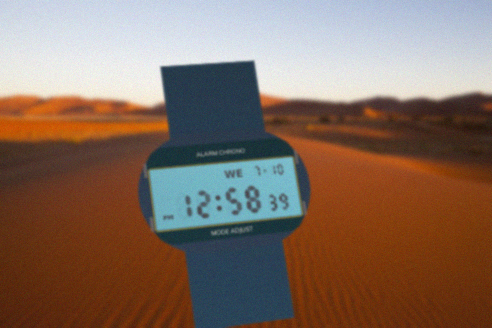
12.58.39
